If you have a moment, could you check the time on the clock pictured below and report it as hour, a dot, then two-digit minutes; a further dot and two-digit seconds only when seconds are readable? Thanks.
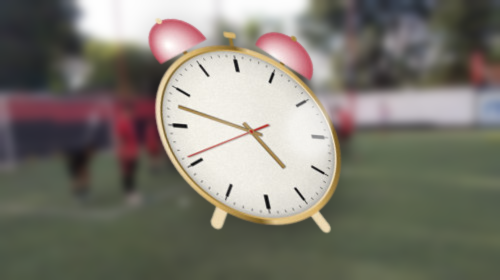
4.47.41
